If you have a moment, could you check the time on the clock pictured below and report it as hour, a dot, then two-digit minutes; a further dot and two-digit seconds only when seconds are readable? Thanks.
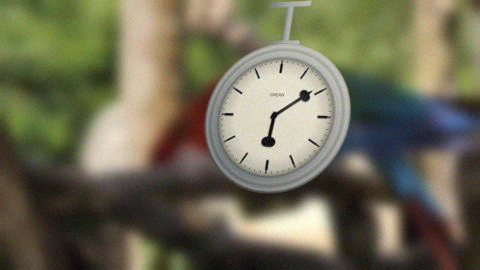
6.09
